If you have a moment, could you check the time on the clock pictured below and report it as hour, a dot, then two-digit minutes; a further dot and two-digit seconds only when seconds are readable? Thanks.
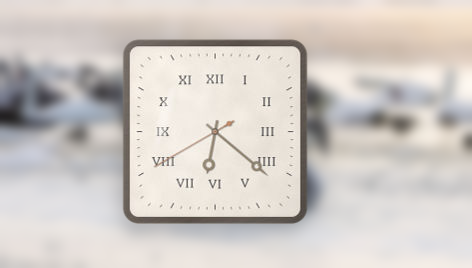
6.21.40
